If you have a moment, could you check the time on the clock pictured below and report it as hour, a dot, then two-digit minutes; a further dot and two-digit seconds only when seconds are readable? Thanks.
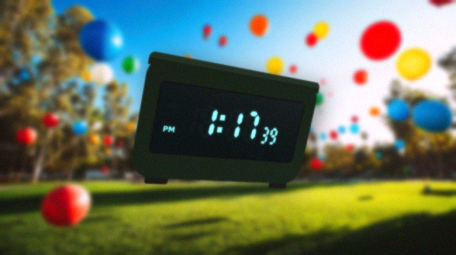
1.17.39
